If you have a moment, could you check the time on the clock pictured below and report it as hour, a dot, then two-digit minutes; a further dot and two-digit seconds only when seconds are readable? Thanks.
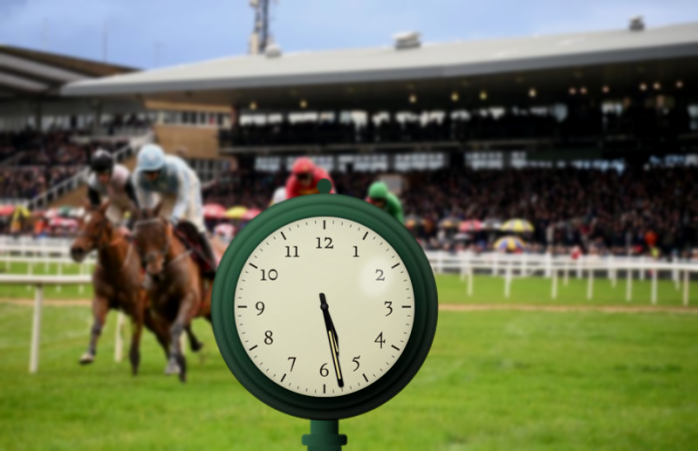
5.28
